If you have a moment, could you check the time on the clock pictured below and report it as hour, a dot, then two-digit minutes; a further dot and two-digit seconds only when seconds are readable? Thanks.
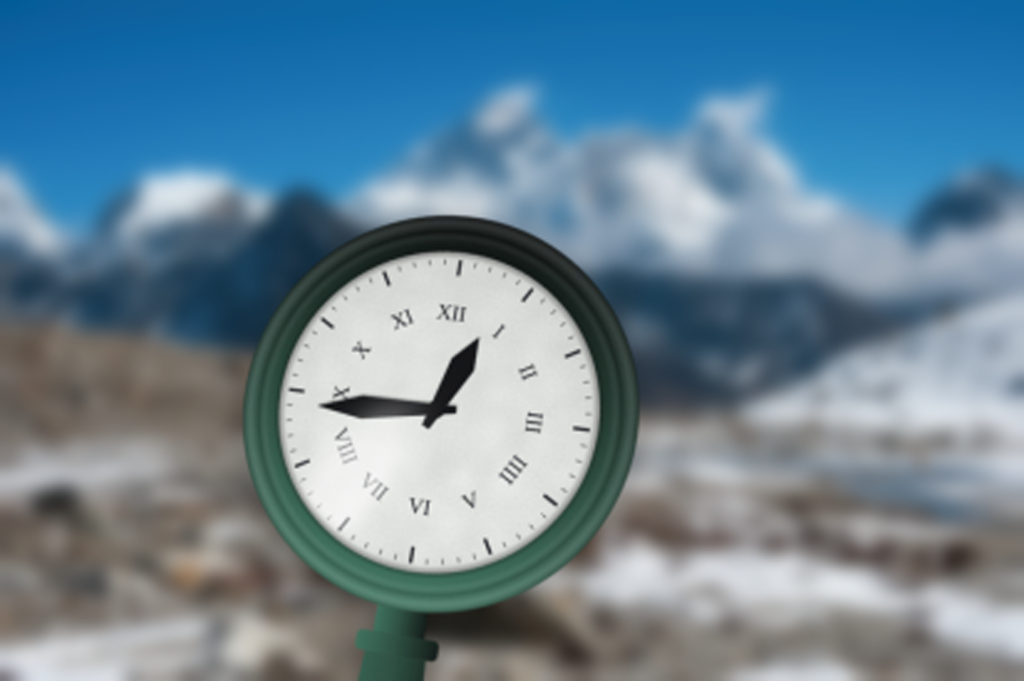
12.44
